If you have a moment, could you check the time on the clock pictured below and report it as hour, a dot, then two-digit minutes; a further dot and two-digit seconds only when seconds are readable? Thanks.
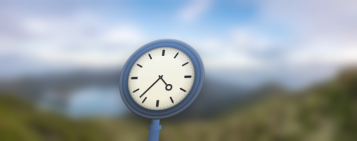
4.37
